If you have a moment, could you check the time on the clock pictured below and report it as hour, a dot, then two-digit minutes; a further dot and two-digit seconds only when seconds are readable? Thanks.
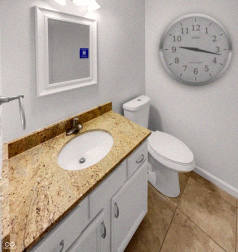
9.17
